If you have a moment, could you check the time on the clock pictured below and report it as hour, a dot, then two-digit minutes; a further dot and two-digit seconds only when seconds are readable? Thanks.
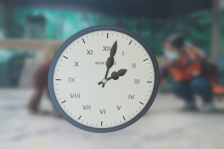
2.02
